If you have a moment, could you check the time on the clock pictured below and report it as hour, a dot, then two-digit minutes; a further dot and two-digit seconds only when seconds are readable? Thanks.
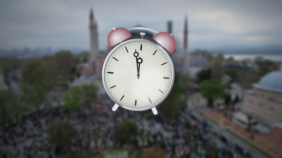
11.58
